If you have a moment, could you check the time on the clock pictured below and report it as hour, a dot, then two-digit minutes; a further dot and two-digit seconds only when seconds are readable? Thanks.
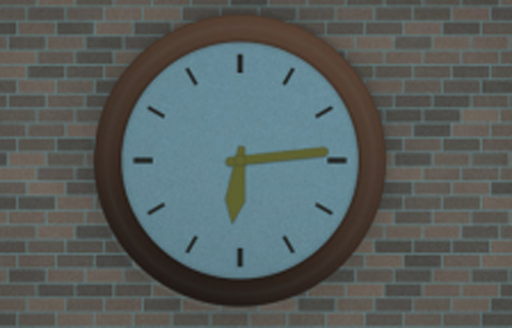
6.14
